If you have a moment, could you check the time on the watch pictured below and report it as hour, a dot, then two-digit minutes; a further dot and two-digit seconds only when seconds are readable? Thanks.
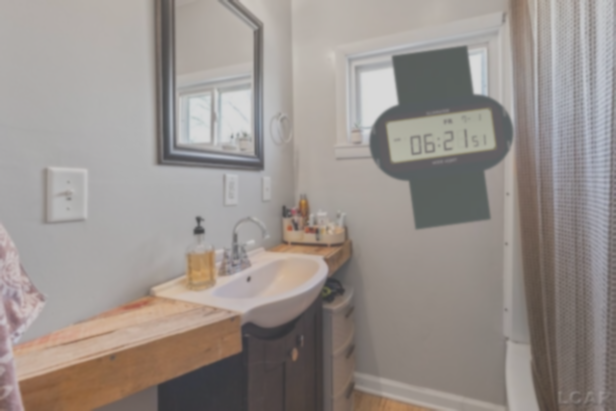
6.21
